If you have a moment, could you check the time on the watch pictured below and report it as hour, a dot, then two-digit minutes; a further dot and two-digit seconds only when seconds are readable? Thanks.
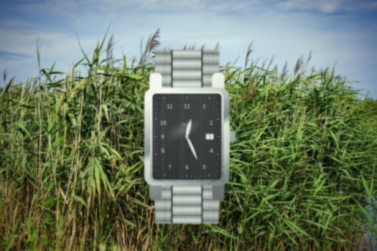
12.26
